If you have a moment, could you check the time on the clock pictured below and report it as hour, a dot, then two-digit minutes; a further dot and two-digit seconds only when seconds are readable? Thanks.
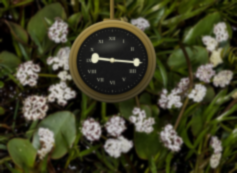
9.16
